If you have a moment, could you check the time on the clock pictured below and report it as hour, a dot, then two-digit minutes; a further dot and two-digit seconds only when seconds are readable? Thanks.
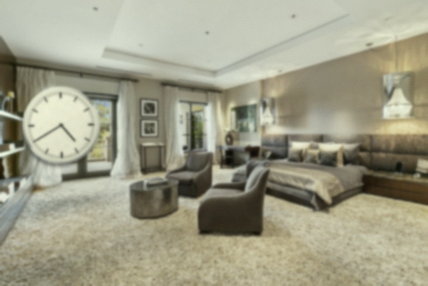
4.40
